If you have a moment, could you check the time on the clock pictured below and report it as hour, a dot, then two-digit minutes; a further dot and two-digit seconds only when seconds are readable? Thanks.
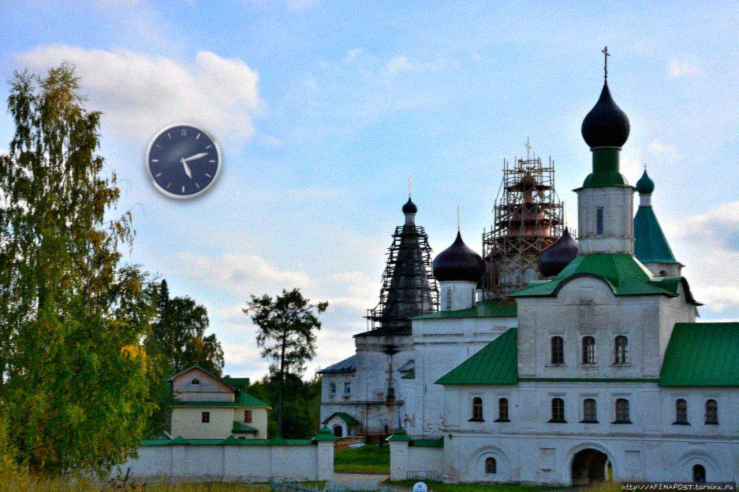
5.12
